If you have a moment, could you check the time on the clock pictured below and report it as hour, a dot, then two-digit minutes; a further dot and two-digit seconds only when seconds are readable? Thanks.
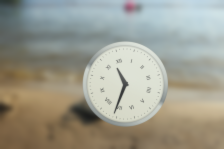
11.36
